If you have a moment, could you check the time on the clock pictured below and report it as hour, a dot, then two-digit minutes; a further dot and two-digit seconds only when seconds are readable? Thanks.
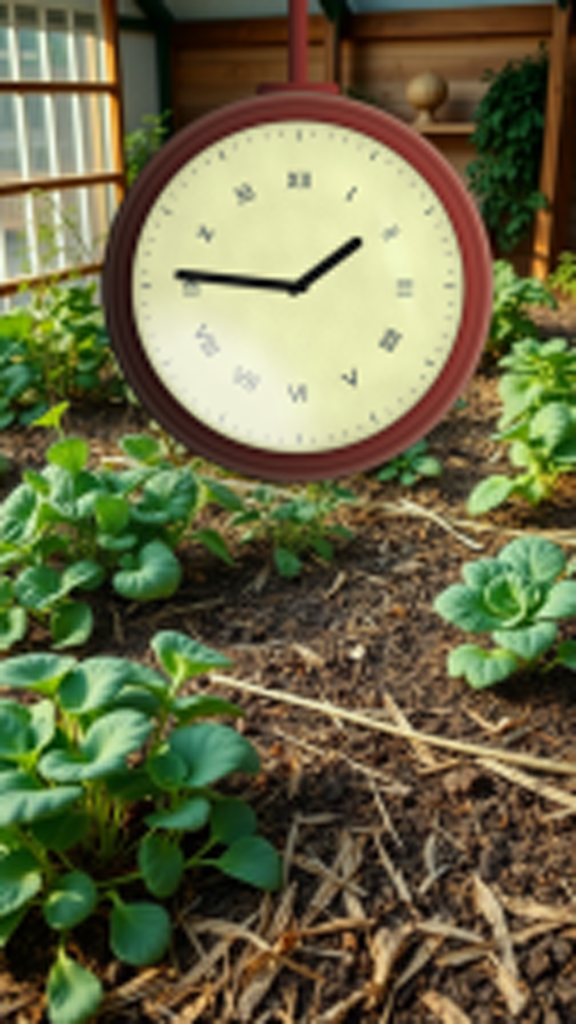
1.46
